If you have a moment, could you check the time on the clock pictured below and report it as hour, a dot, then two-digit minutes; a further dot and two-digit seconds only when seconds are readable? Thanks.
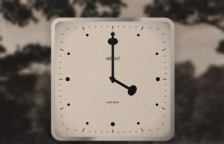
4.00
